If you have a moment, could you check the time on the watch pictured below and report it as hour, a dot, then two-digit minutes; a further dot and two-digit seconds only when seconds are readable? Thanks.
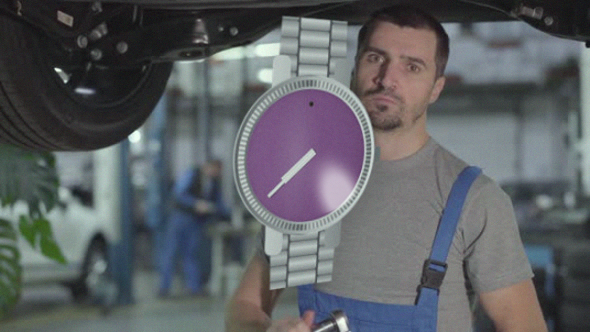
7.38
